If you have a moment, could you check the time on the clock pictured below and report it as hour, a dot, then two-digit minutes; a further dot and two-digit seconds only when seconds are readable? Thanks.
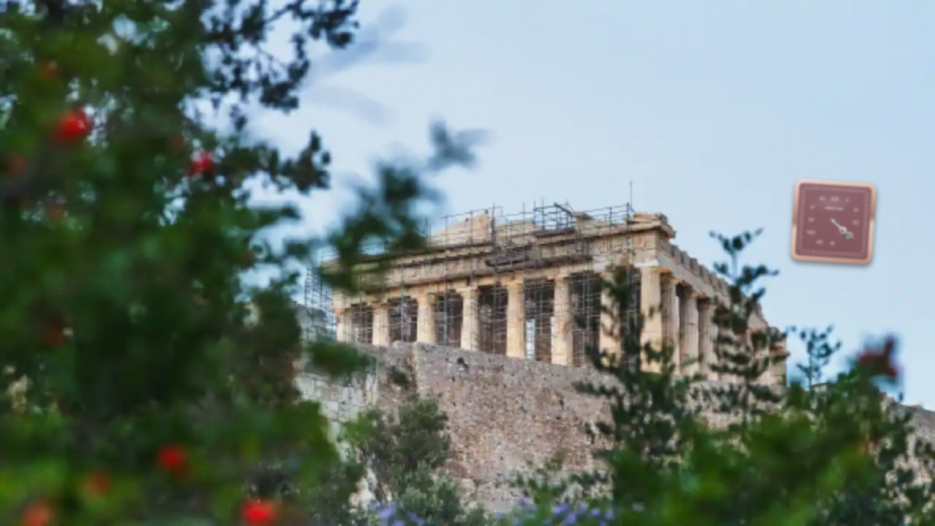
4.21
